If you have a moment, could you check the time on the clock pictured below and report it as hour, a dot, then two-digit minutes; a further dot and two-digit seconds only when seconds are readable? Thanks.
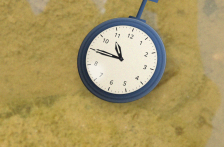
10.45
